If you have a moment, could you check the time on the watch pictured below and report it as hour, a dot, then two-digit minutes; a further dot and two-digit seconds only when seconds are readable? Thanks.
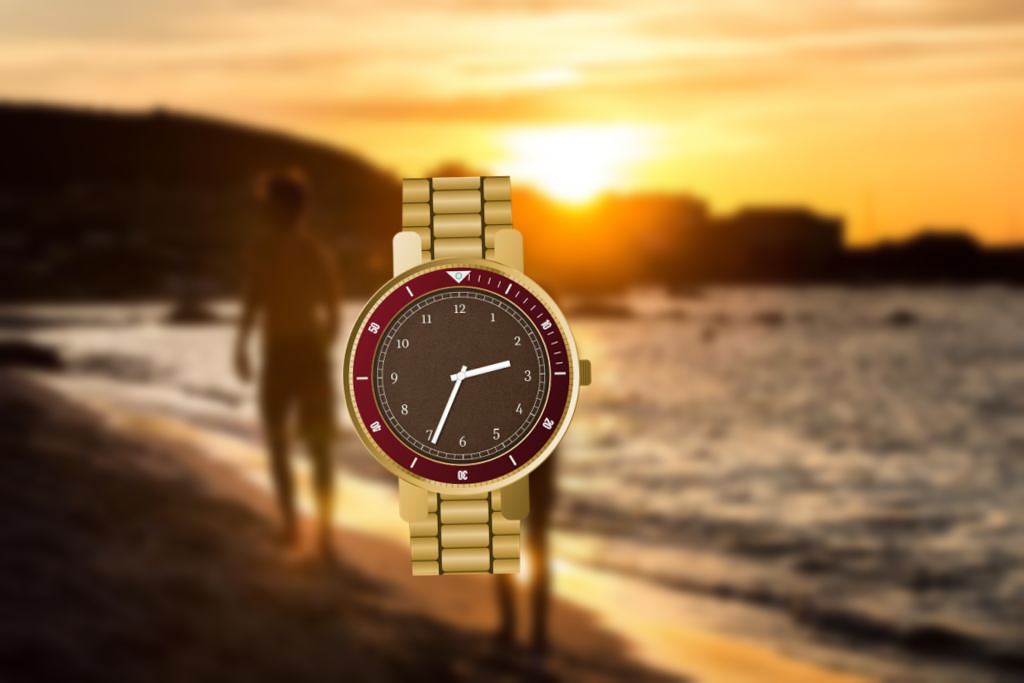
2.34
